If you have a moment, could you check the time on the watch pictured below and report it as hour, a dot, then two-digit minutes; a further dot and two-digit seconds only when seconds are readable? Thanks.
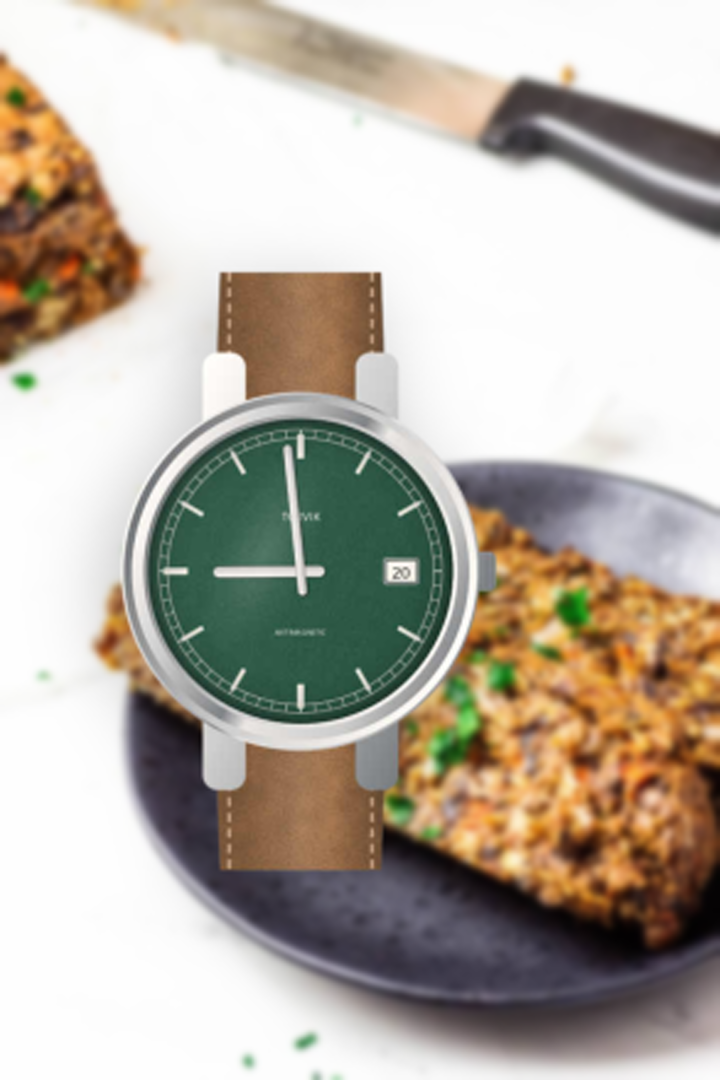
8.59
